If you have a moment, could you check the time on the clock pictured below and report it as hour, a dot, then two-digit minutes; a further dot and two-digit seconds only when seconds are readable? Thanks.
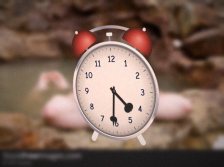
4.31
